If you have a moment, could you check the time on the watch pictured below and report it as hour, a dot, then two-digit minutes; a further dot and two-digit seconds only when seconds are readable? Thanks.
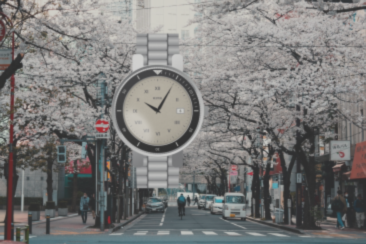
10.05
